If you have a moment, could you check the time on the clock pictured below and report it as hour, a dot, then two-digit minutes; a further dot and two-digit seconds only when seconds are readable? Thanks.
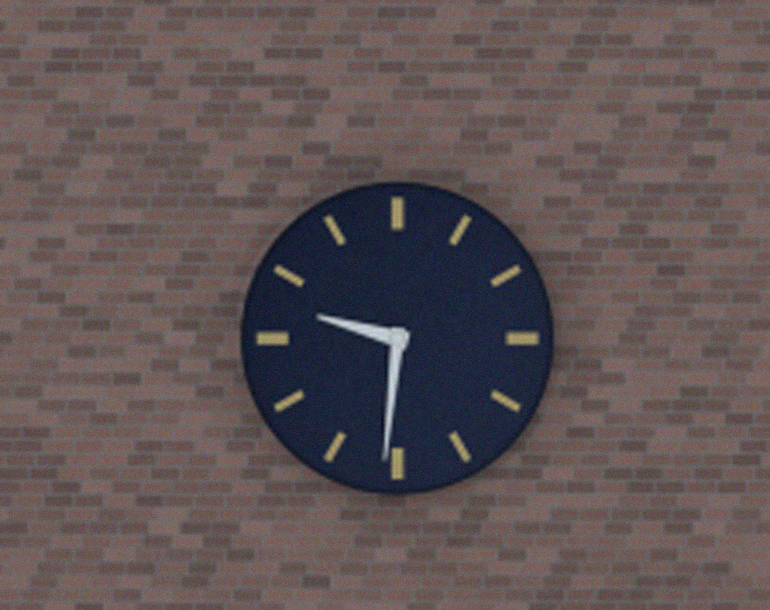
9.31
